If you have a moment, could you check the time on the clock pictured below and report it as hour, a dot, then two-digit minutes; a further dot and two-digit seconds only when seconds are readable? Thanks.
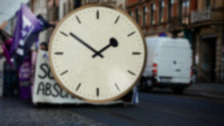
1.51
